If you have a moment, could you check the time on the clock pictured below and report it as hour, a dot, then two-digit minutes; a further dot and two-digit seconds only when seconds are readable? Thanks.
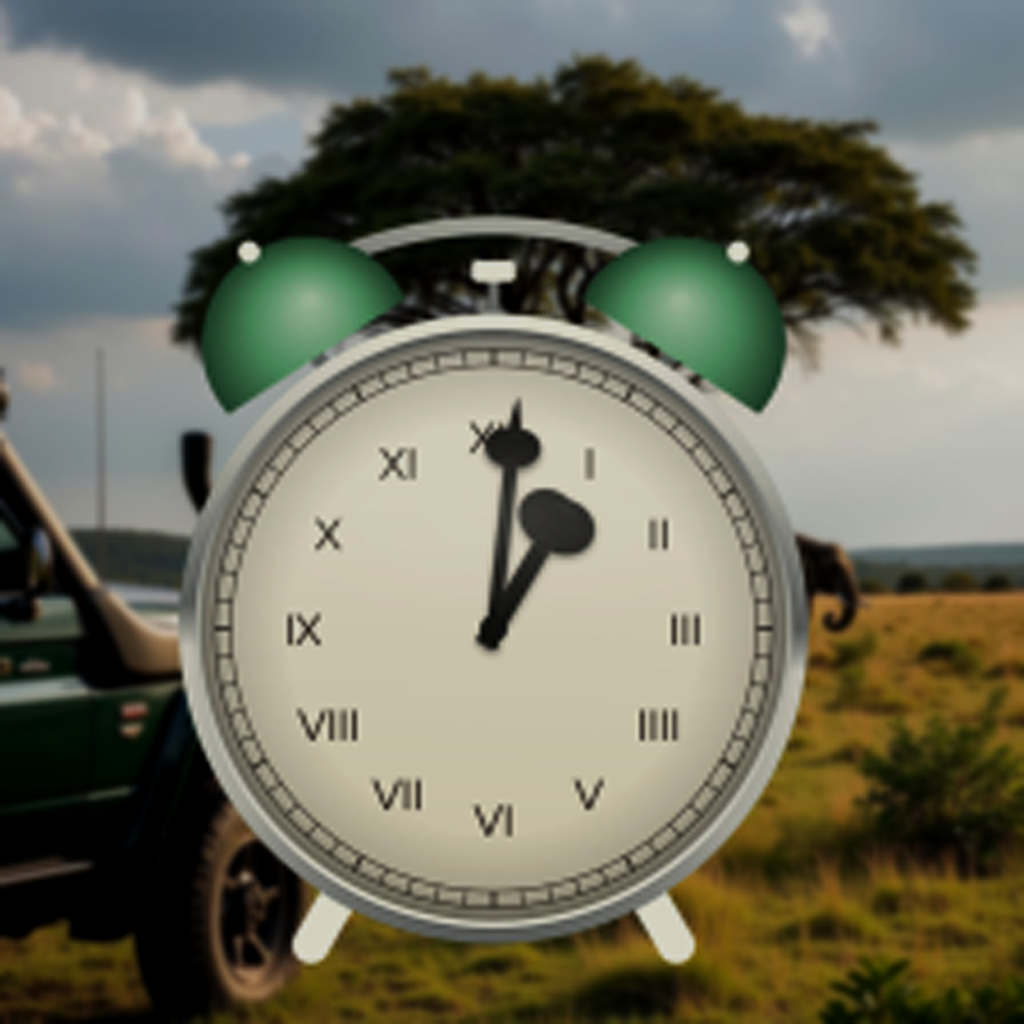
1.01
